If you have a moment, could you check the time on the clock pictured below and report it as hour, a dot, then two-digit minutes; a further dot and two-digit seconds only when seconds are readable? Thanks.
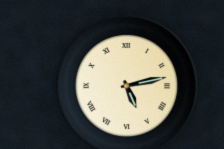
5.13
